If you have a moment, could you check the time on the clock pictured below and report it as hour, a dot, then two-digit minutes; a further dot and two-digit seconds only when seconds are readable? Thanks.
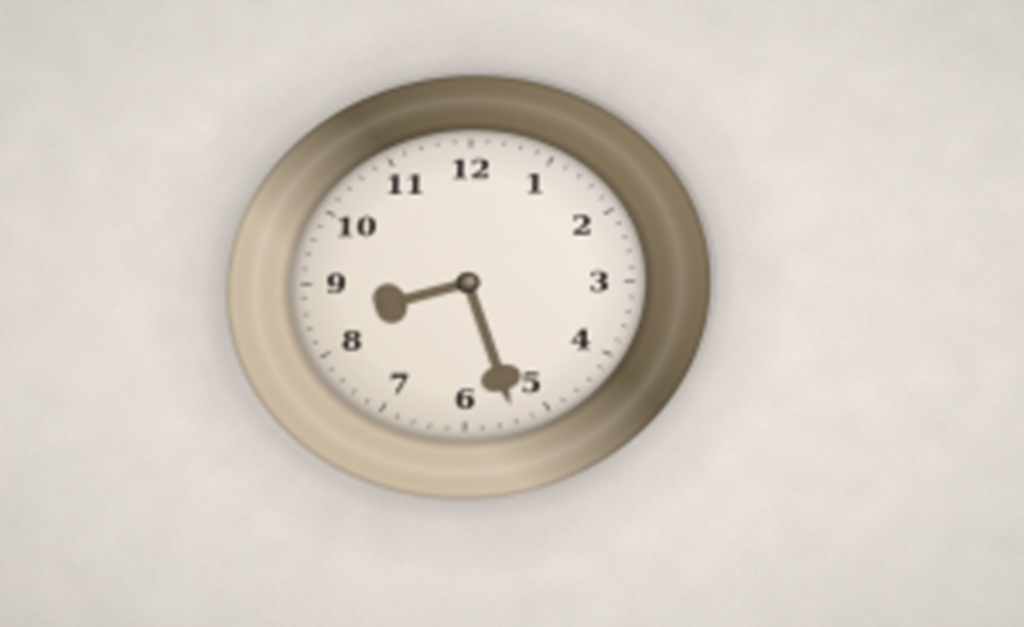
8.27
